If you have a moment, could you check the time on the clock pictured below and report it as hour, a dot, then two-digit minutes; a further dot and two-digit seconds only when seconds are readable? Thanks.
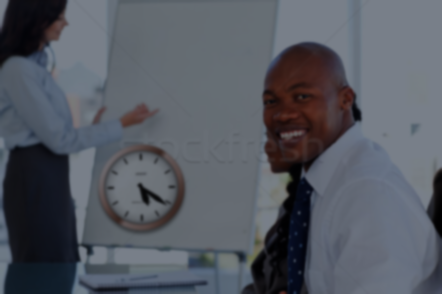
5.21
